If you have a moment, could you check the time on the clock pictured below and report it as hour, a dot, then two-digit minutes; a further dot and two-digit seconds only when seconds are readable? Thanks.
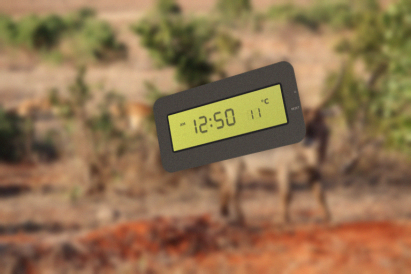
12.50
